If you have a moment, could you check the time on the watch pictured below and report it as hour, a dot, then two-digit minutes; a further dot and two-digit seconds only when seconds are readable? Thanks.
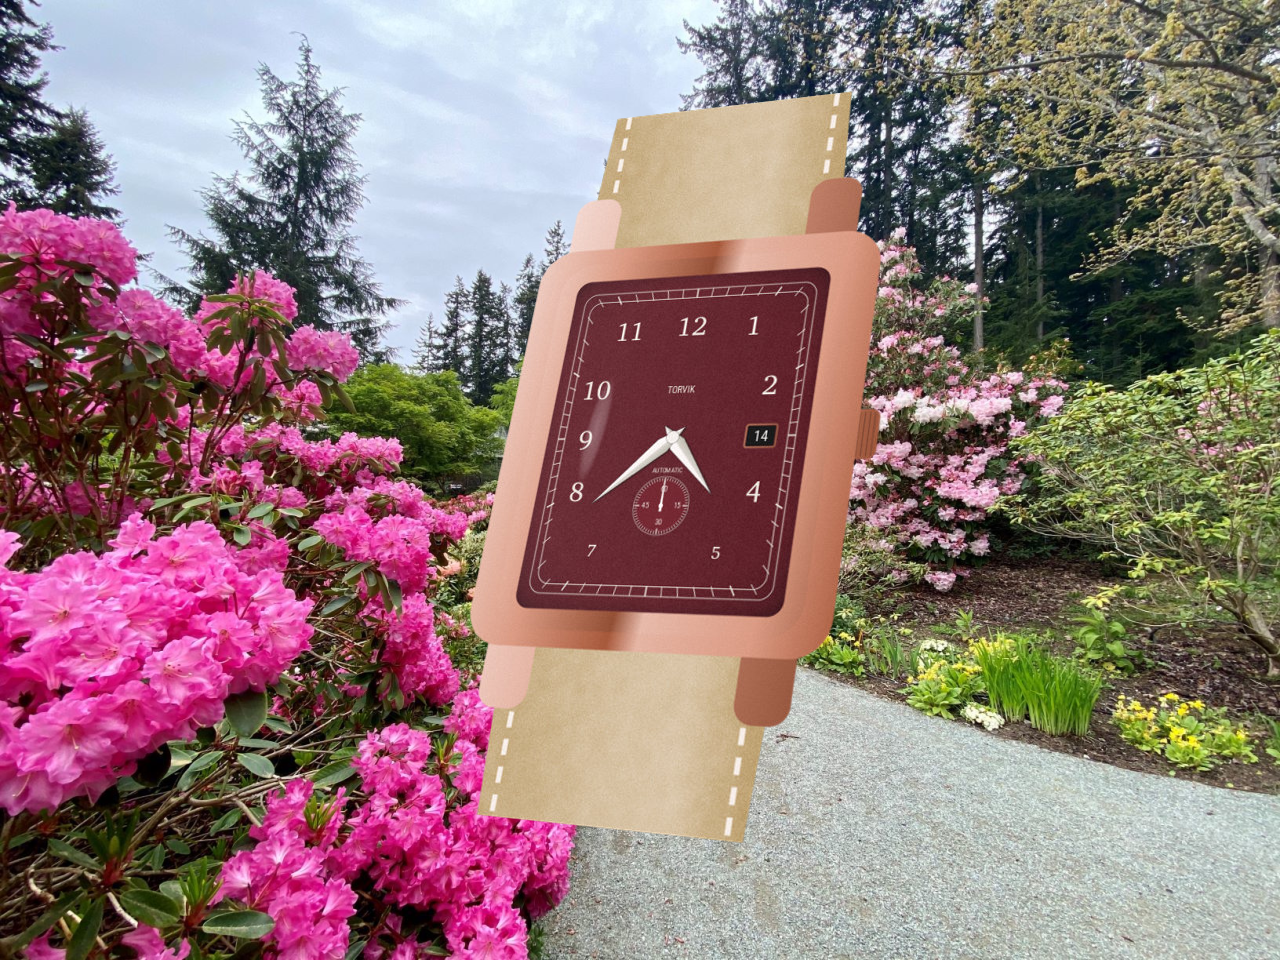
4.38
